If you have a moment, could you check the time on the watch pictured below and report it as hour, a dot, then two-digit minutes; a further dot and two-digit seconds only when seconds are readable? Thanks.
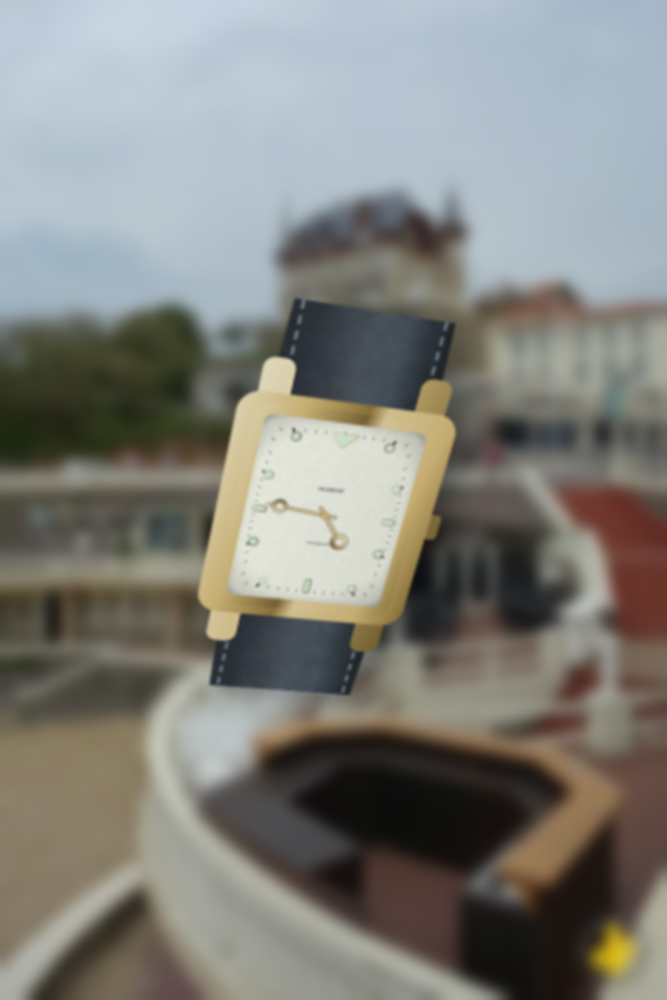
4.46
